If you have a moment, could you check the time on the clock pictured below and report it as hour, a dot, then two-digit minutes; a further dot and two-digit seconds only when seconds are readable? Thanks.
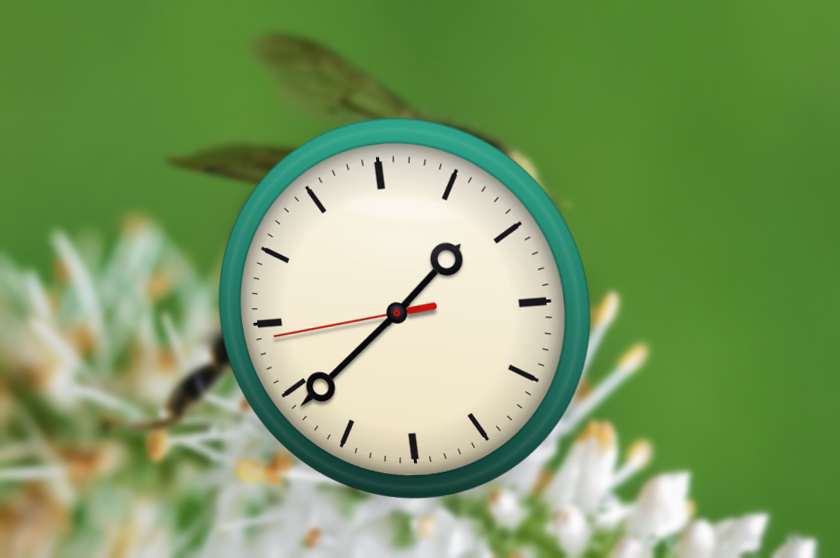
1.38.44
